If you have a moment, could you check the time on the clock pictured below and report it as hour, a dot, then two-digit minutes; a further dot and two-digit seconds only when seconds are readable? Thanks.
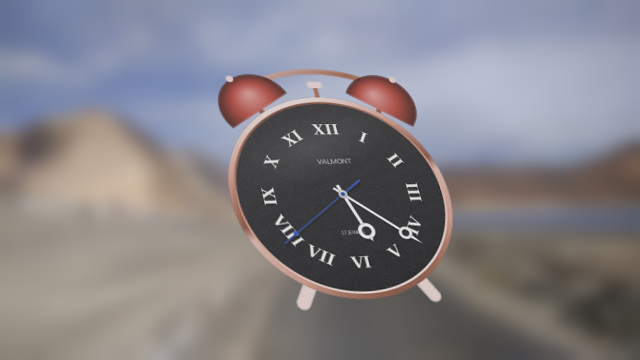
5.21.39
